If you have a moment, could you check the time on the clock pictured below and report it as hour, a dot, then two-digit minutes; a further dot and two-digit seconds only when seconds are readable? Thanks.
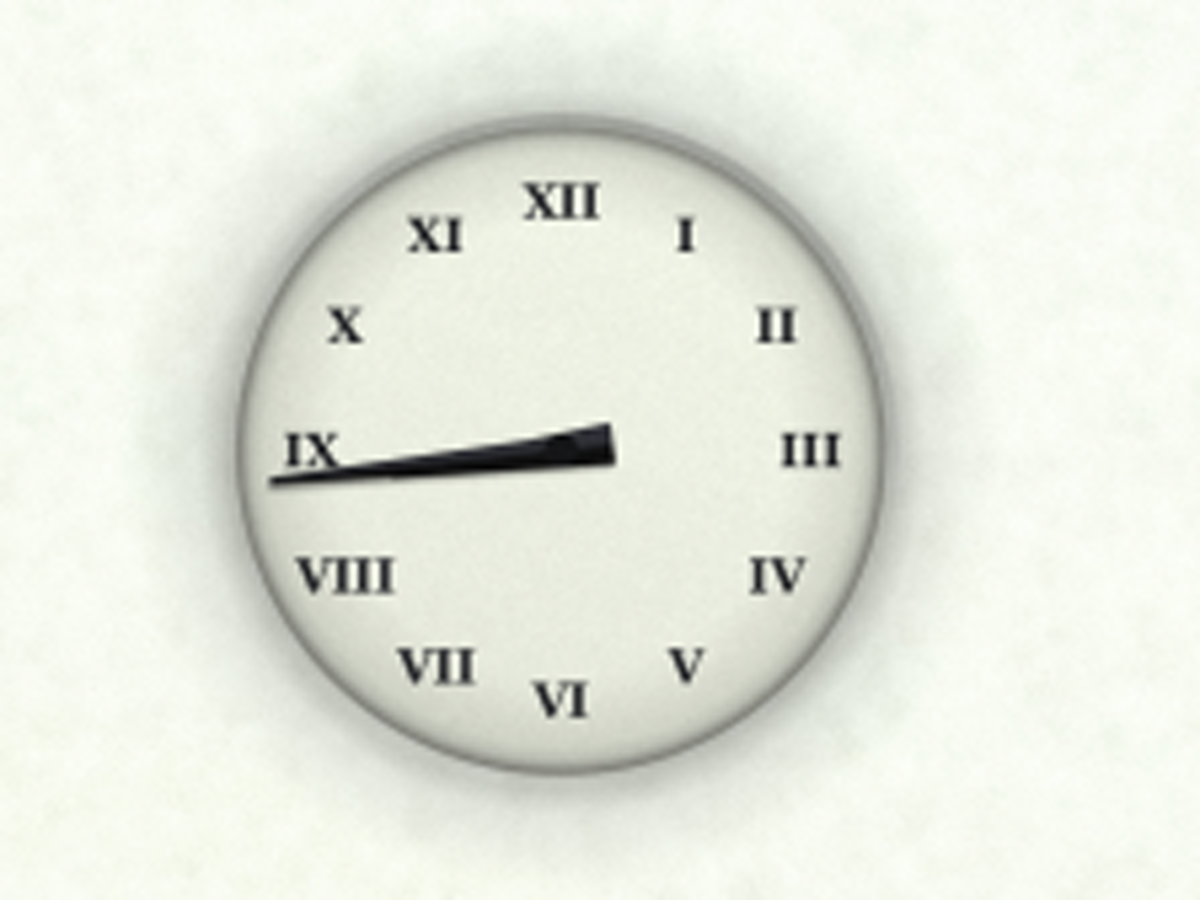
8.44
